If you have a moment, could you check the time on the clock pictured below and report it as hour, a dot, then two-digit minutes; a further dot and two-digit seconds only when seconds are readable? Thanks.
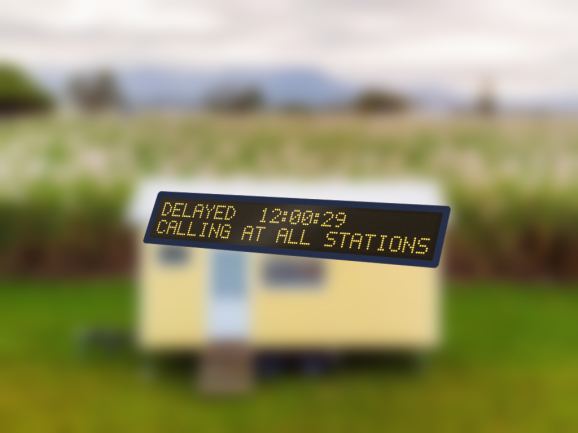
12.00.29
